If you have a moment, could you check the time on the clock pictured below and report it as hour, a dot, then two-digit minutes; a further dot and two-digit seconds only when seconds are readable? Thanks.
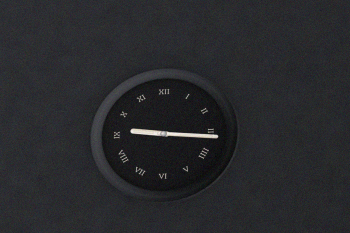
9.16
